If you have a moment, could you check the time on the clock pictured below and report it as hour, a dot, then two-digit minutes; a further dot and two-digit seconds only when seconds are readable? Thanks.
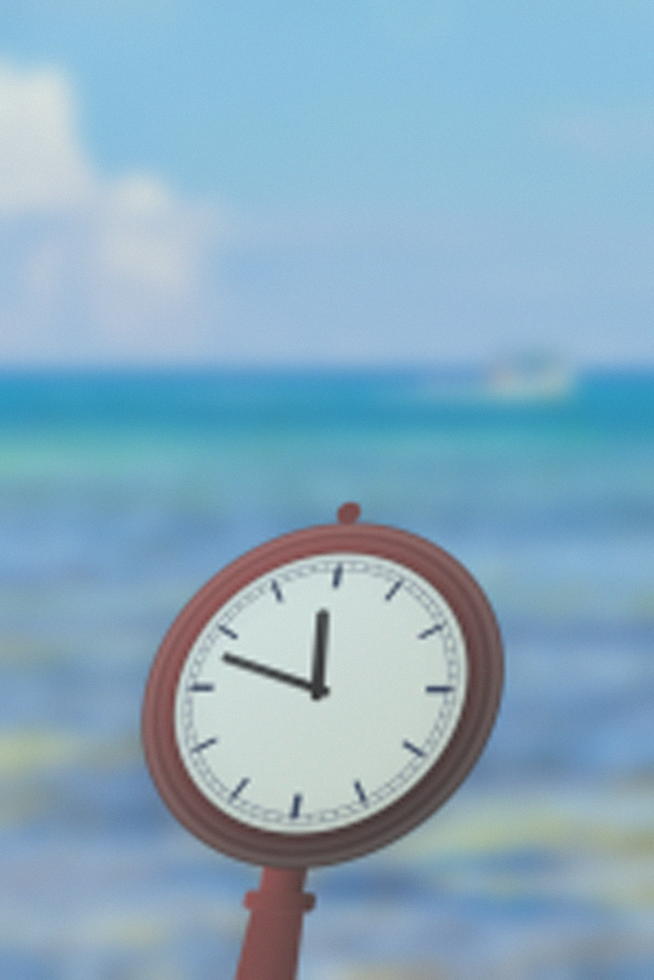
11.48
